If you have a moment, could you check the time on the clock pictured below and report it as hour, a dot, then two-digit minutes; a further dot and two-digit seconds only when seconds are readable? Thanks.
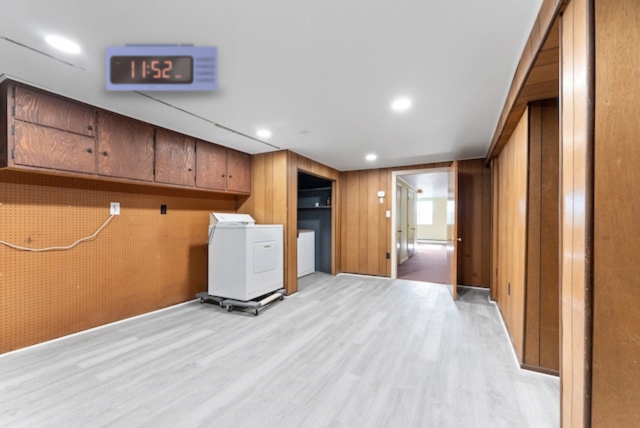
11.52
